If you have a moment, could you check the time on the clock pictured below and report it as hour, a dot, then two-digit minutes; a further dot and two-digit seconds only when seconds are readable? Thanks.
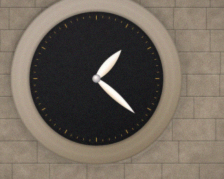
1.22
